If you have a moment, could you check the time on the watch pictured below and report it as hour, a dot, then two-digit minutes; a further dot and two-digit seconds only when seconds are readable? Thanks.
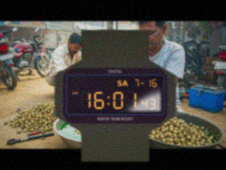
16.01.43
